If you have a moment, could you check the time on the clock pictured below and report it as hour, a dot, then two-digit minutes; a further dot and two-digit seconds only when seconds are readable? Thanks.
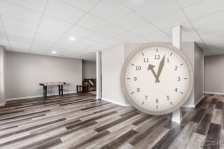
11.03
